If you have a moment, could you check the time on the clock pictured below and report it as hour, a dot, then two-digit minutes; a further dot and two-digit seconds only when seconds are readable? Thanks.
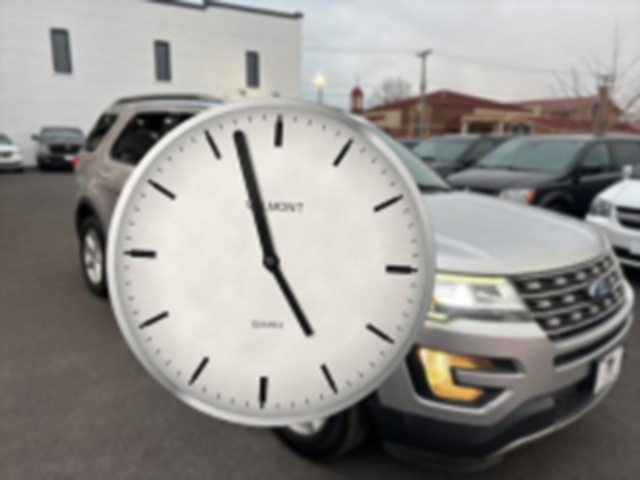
4.57
